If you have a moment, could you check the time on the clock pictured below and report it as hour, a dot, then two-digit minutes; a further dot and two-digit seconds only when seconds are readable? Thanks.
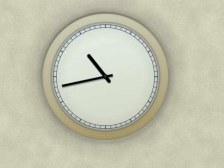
10.43
